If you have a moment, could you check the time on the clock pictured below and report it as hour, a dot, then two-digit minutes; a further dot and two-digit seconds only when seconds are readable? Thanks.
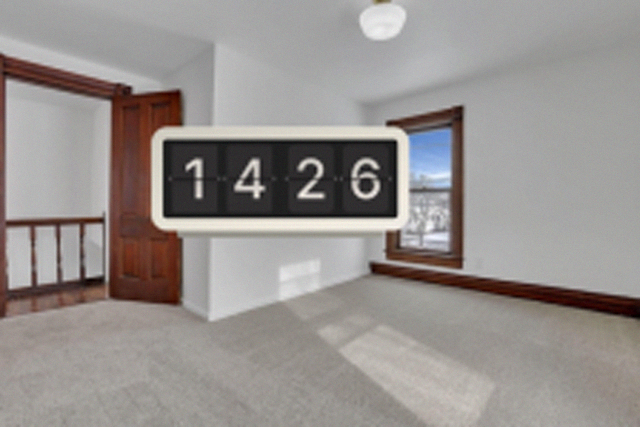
14.26
